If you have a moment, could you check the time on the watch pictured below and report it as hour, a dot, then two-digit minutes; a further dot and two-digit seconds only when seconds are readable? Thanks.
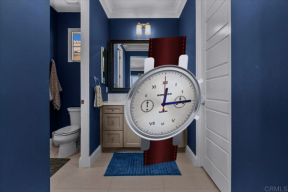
12.15
